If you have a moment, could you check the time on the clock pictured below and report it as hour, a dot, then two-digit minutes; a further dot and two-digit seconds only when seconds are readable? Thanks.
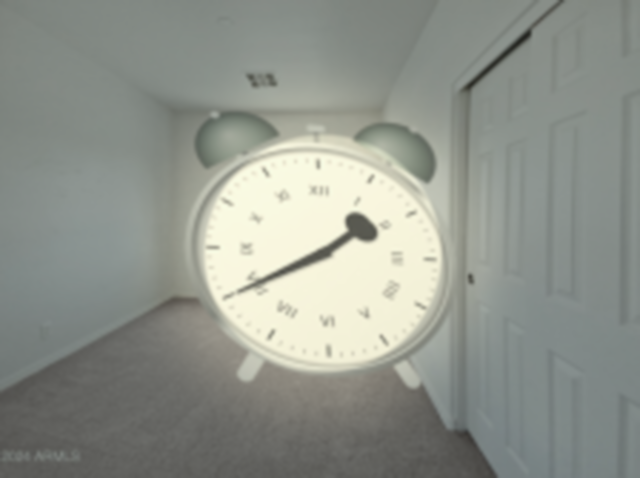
1.40
